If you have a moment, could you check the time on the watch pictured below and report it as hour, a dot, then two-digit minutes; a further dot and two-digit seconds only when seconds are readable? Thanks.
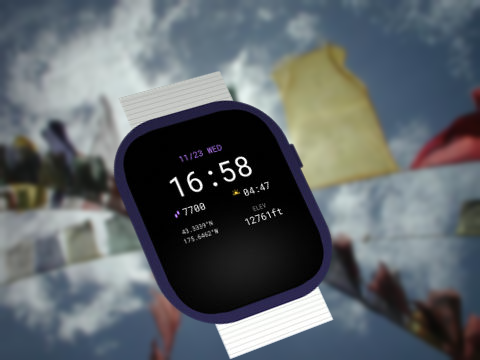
16.58
